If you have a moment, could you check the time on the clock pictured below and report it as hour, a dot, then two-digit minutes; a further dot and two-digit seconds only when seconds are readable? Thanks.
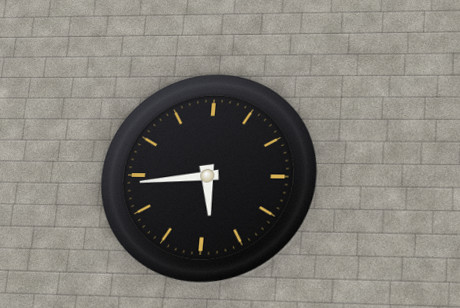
5.44
